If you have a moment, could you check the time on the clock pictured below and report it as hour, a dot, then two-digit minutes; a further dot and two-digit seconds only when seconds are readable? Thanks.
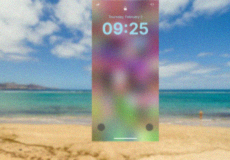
9.25
